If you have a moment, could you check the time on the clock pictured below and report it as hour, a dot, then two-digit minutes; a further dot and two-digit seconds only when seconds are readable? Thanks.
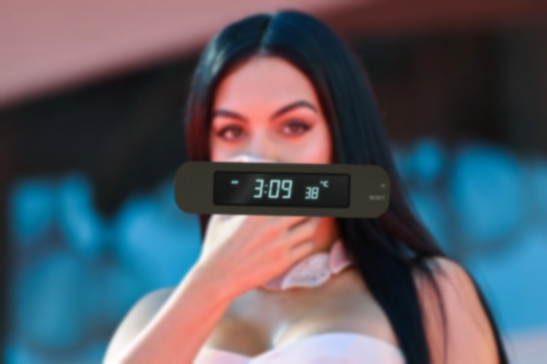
3.09
